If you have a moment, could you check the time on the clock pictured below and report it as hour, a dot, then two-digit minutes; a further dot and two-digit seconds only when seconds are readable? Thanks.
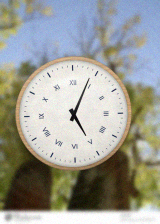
5.04
